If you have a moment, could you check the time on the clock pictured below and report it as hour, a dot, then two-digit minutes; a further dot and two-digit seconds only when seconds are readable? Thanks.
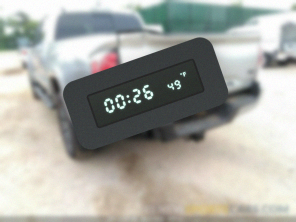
0.26
